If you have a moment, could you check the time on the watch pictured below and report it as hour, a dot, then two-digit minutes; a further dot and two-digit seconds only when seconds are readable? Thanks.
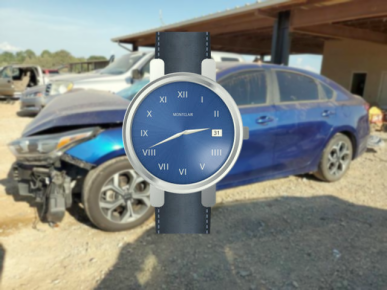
2.41
